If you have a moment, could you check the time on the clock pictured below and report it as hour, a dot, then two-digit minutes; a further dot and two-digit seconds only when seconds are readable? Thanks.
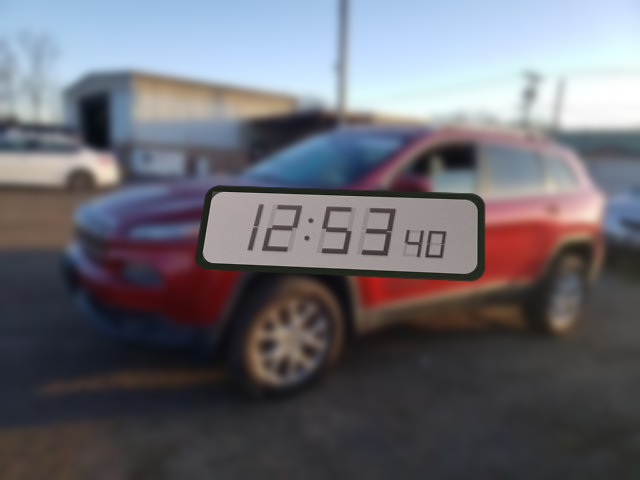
12.53.40
